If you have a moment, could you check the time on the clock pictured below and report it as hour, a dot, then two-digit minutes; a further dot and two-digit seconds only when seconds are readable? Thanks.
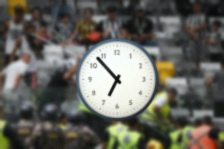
6.53
